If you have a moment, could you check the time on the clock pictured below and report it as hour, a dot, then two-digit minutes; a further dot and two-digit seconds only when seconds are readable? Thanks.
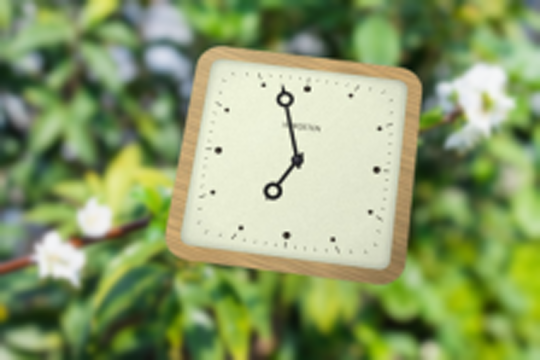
6.57
